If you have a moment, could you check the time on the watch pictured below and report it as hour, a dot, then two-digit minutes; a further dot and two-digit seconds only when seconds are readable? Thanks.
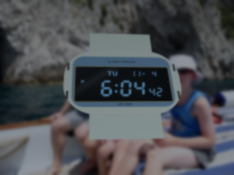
6.04
